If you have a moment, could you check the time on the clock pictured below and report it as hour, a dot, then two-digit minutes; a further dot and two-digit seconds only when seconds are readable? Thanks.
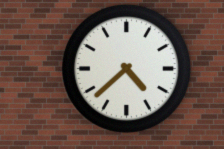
4.38
